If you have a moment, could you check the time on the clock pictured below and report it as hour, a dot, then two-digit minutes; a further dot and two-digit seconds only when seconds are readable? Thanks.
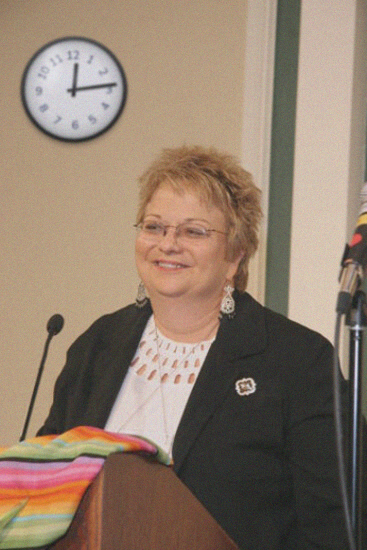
12.14
